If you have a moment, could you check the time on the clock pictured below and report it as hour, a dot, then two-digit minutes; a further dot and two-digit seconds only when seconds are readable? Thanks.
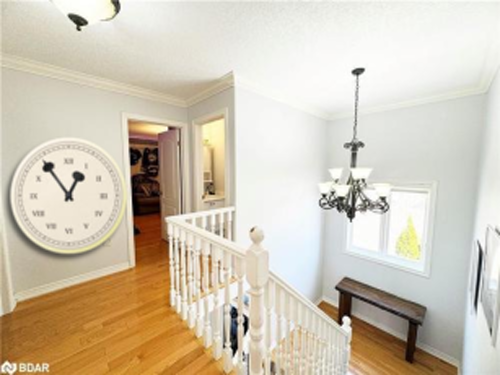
12.54
